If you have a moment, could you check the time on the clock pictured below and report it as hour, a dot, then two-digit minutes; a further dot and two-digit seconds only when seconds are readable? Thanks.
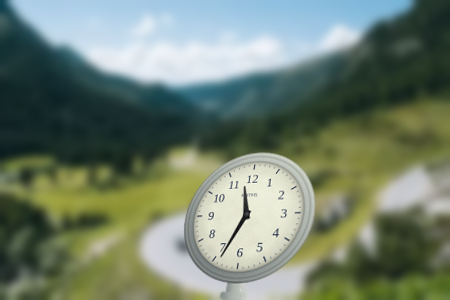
11.34
